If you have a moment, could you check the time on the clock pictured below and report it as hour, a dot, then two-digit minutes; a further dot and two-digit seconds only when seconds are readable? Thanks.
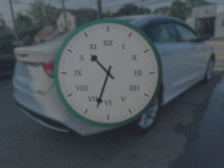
10.33
